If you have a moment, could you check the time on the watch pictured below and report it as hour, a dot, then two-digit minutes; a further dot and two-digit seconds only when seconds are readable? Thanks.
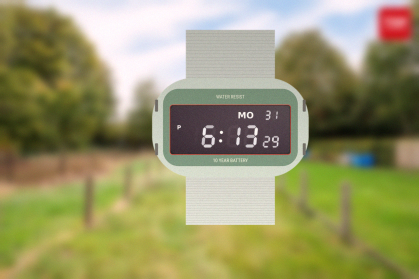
6.13.29
